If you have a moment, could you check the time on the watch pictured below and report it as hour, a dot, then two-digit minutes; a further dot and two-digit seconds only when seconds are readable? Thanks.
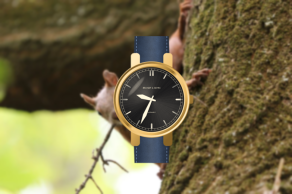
9.34
